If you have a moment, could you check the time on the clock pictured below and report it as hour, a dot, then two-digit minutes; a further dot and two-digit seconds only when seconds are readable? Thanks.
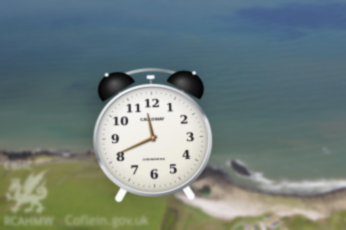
11.41
